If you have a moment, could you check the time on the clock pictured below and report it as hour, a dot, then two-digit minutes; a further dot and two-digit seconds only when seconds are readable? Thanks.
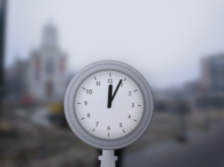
12.04
